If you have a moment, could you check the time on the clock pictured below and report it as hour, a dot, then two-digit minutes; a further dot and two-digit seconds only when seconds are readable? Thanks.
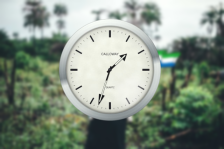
1.33
